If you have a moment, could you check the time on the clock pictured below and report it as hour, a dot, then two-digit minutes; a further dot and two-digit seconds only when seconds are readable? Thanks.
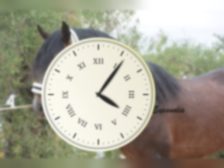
4.06
